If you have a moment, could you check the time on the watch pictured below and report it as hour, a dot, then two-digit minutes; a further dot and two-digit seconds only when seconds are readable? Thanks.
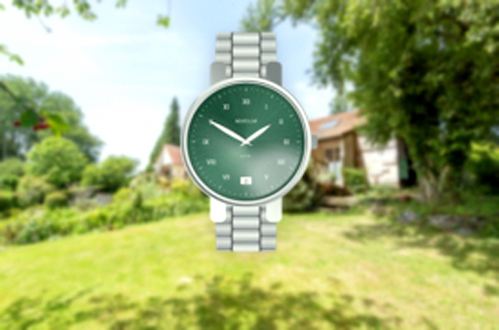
1.50
